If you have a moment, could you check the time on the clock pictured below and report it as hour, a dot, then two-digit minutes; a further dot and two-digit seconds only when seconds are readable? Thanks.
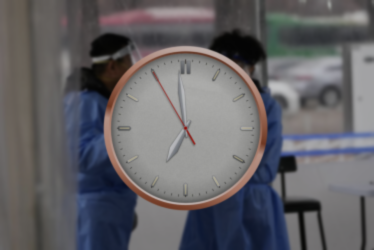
6.58.55
